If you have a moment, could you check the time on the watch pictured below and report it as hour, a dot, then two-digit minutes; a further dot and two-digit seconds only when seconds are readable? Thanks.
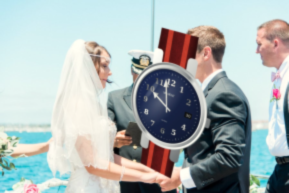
9.58
